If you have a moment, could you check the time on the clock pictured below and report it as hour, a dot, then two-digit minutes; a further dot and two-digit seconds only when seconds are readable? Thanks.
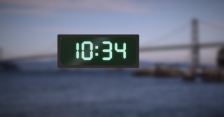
10.34
